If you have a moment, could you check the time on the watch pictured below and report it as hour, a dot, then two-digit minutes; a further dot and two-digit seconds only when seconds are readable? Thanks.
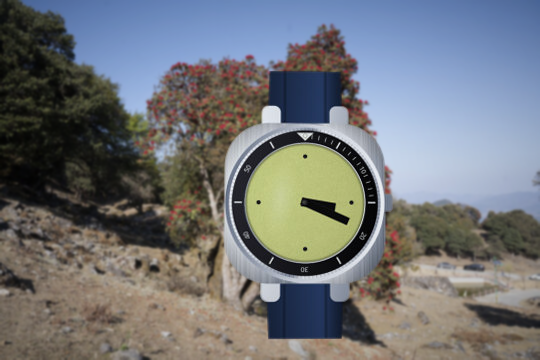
3.19
